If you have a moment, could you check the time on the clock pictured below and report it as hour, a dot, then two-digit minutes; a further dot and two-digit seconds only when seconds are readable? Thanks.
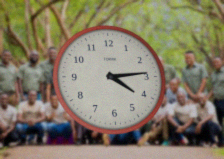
4.14
